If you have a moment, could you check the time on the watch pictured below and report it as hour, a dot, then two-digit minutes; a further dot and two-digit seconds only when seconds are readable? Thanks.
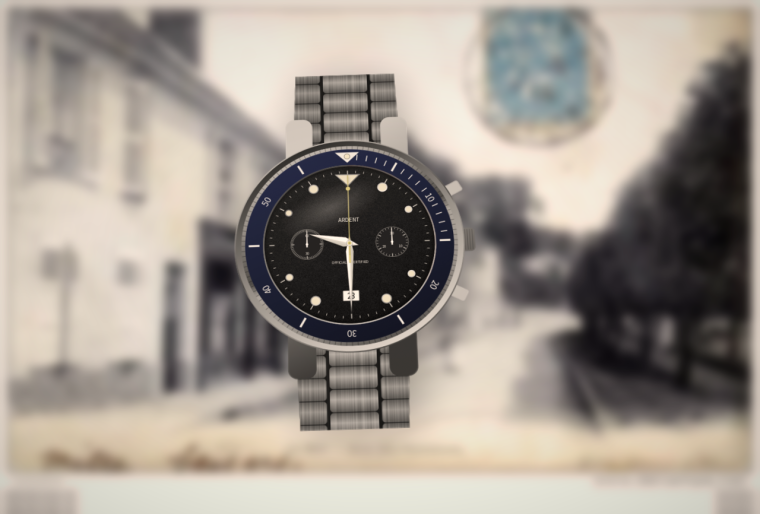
9.30
